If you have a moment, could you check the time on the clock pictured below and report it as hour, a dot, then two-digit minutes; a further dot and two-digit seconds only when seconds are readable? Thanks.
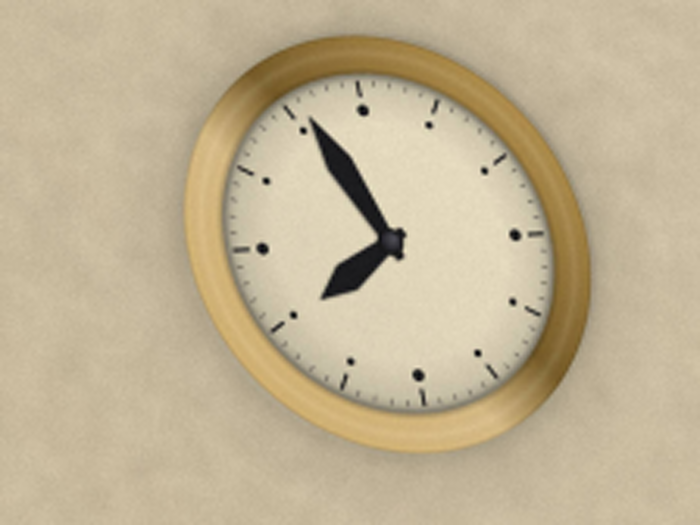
7.56
